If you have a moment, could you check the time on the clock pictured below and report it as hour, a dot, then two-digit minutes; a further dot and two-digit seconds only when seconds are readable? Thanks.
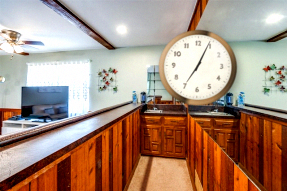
7.04
